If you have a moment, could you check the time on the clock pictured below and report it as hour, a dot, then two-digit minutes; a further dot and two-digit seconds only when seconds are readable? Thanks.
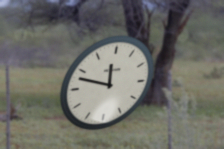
11.48
